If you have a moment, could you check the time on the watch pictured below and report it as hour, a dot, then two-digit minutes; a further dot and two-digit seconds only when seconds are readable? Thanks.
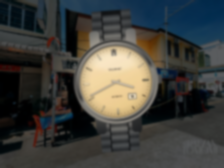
3.41
